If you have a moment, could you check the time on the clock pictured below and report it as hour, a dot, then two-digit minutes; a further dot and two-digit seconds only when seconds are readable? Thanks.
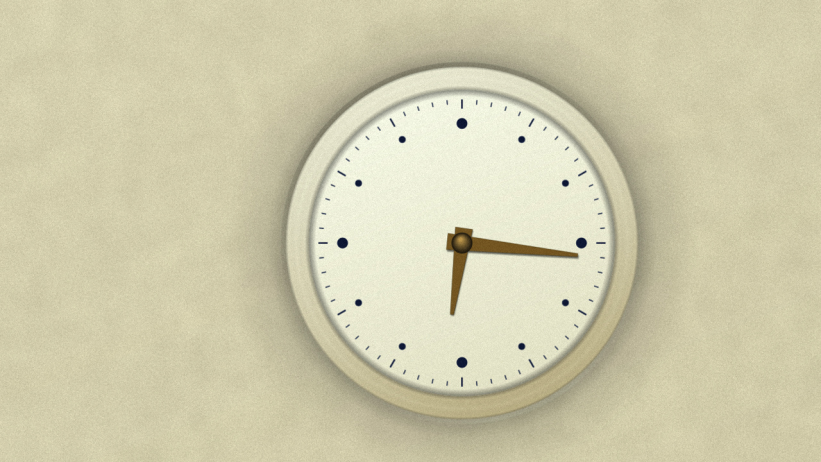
6.16
